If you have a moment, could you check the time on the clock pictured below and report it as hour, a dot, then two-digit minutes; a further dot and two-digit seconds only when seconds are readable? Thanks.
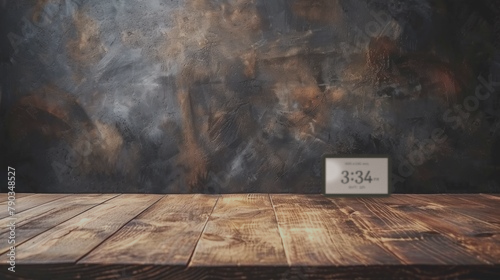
3.34
